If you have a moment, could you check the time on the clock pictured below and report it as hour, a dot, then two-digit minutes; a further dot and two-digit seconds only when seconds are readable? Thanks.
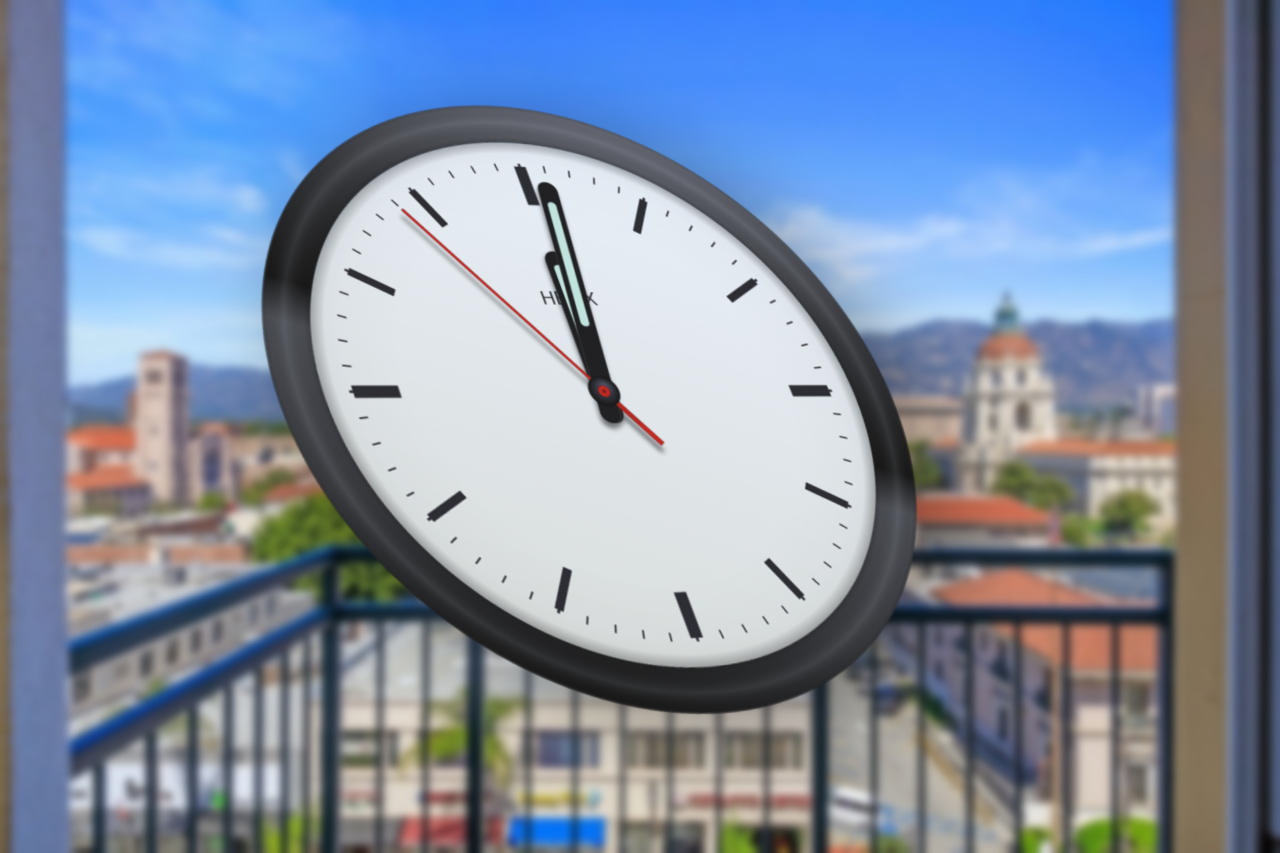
12.00.54
